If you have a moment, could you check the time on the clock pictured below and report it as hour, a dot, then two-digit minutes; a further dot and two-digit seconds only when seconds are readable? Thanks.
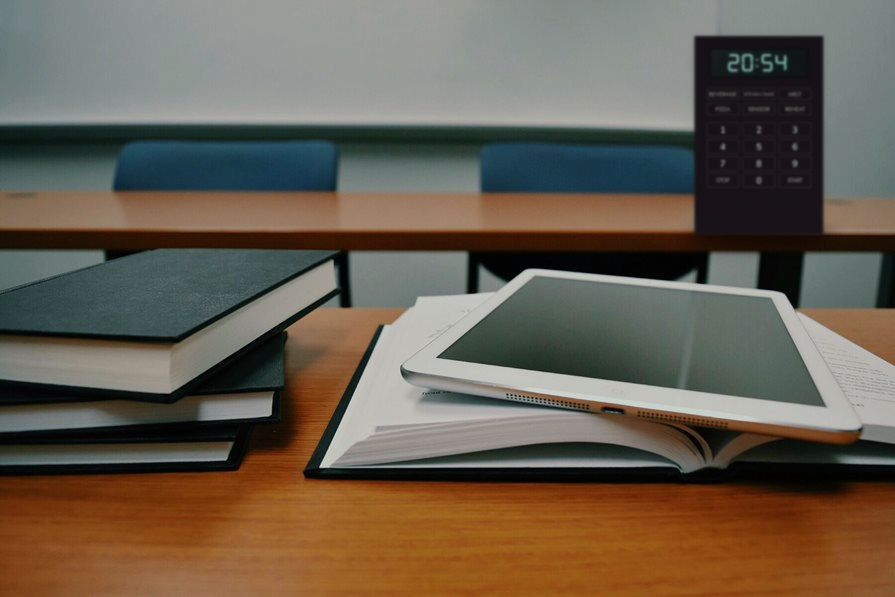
20.54
